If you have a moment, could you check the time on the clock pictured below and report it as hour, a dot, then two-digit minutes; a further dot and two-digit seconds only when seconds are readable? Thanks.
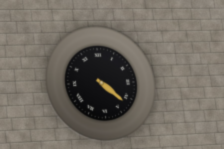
4.22
